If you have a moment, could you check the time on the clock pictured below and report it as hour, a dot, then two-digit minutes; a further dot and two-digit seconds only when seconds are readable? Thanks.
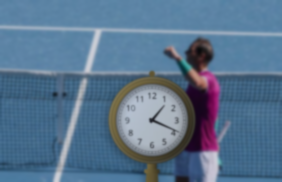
1.19
